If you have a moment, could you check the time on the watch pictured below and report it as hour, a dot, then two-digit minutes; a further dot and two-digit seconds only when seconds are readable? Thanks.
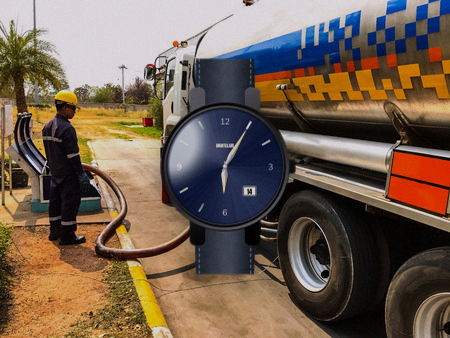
6.05
